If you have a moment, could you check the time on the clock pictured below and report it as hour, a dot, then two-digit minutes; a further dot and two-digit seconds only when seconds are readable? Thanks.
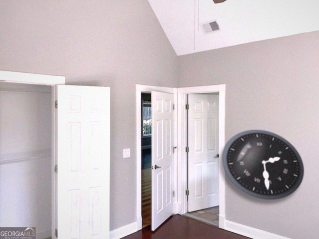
2.31
